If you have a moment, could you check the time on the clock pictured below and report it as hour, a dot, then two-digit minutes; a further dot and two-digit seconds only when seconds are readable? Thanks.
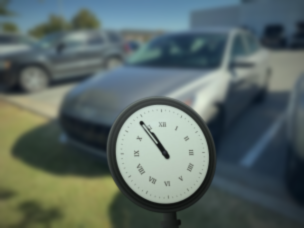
10.54
